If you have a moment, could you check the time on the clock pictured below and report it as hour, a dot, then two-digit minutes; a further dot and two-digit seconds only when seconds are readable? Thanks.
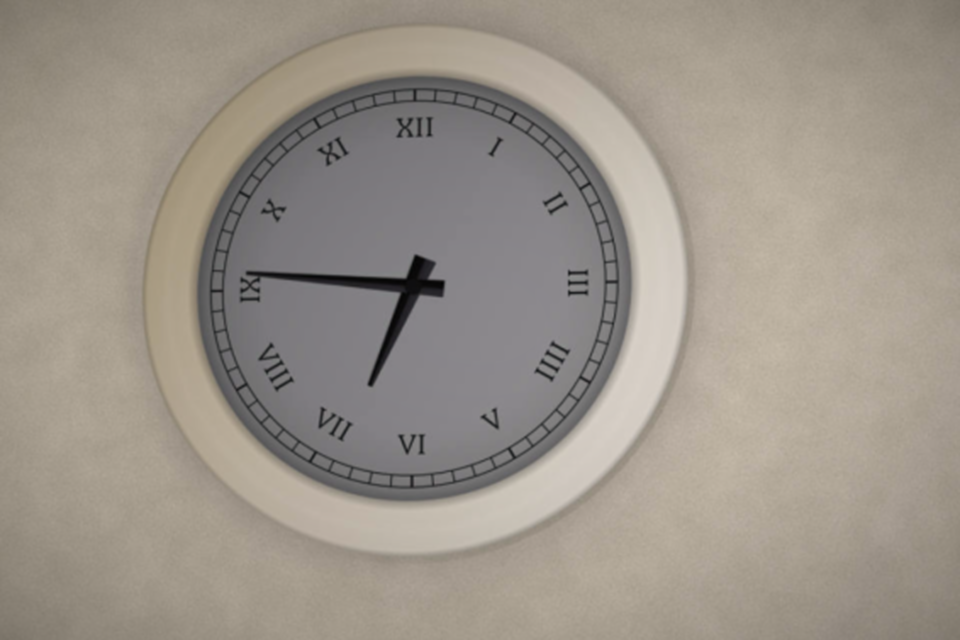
6.46
